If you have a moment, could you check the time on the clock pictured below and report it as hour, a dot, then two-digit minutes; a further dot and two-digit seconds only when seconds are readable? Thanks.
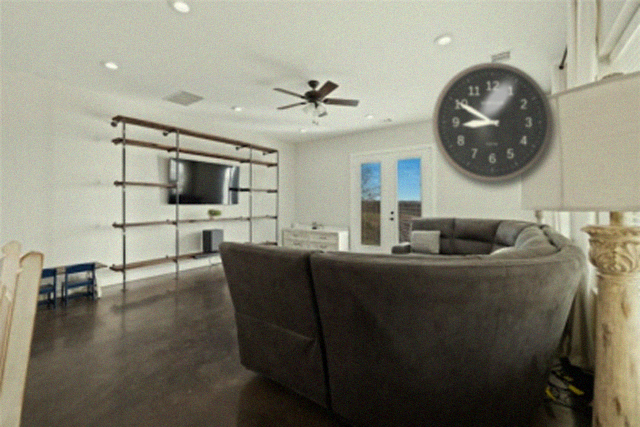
8.50
